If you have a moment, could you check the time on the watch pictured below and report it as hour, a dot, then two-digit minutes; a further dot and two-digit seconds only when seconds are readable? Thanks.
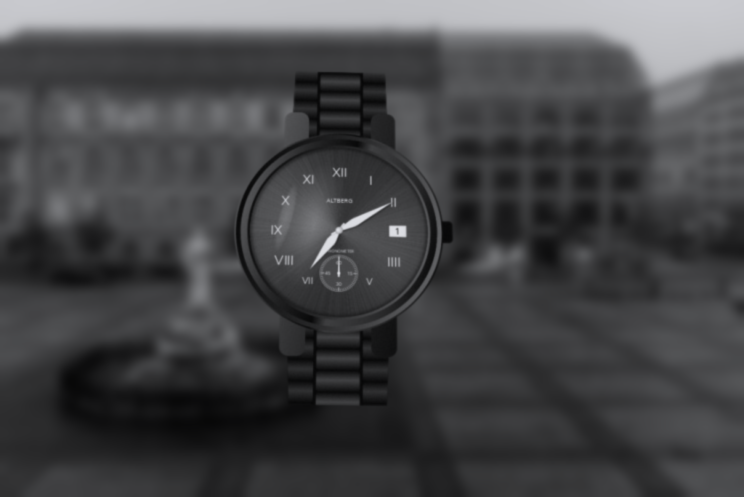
7.10
